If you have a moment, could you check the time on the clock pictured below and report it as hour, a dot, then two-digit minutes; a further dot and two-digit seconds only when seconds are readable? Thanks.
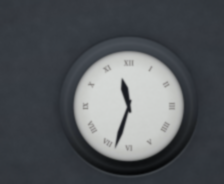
11.33
